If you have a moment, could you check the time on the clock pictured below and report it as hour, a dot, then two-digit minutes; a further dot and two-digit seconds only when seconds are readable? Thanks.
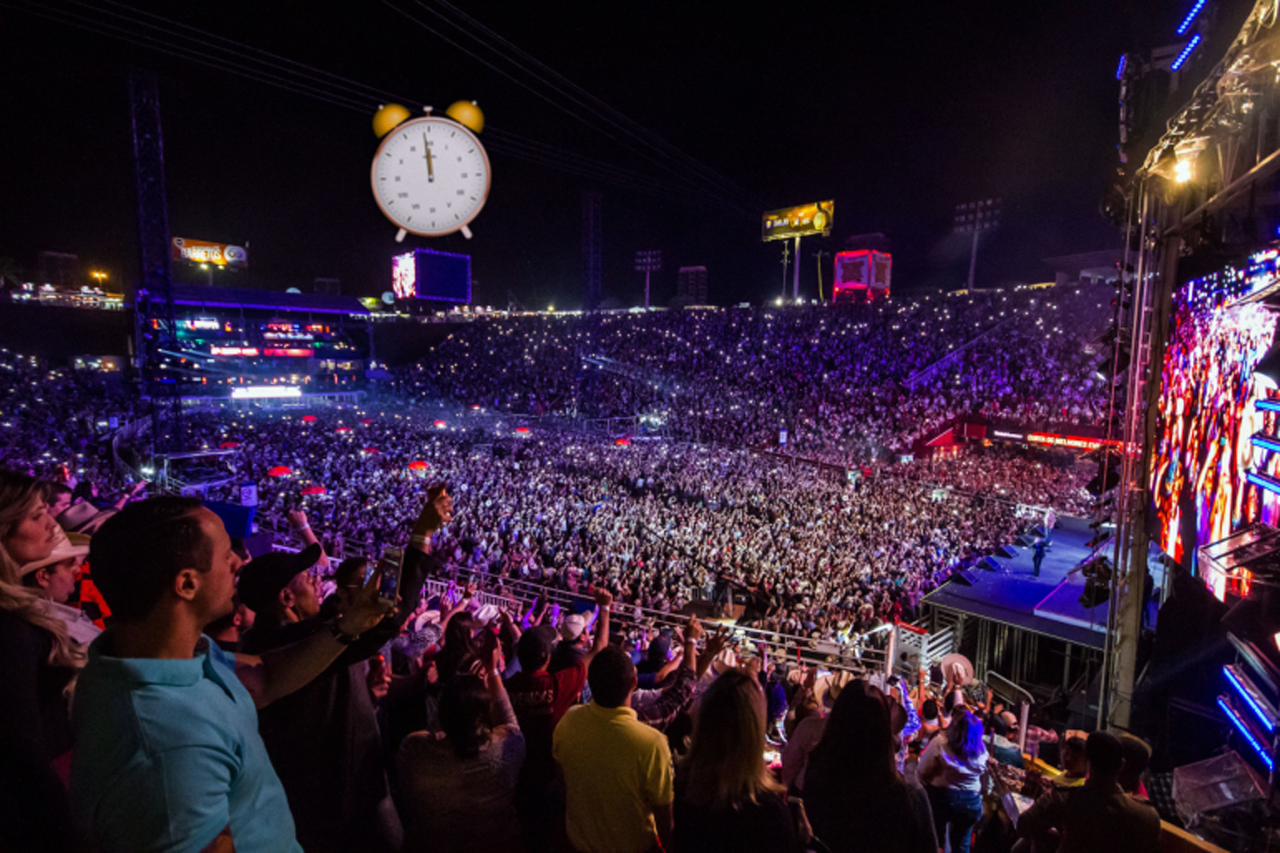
11.59
